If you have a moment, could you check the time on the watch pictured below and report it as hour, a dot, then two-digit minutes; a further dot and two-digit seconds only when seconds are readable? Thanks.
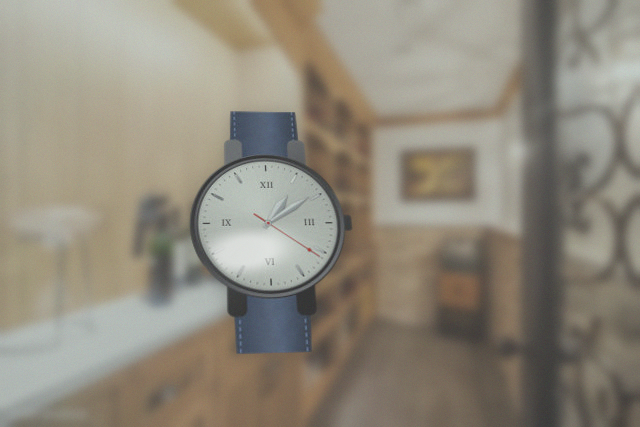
1.09.21
